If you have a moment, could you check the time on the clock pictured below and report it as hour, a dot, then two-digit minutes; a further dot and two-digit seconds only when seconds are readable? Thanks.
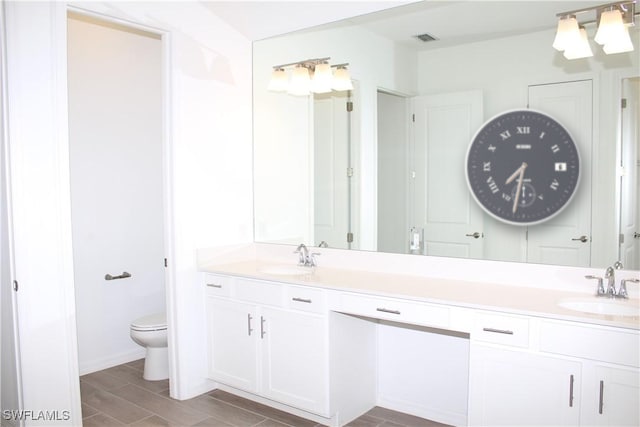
7.32
